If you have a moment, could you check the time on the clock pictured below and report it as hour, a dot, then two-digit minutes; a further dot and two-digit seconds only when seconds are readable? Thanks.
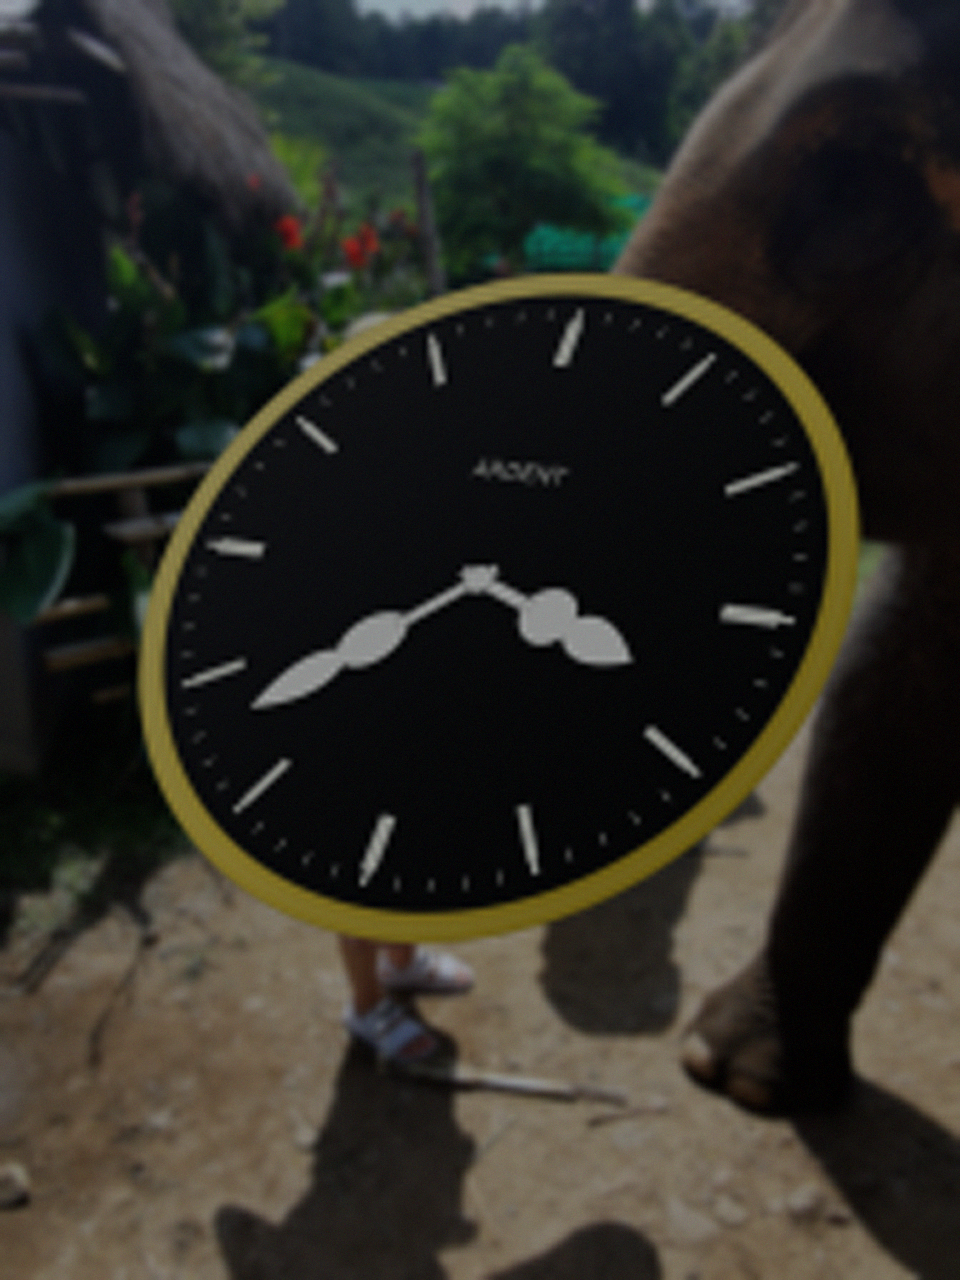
3.38
